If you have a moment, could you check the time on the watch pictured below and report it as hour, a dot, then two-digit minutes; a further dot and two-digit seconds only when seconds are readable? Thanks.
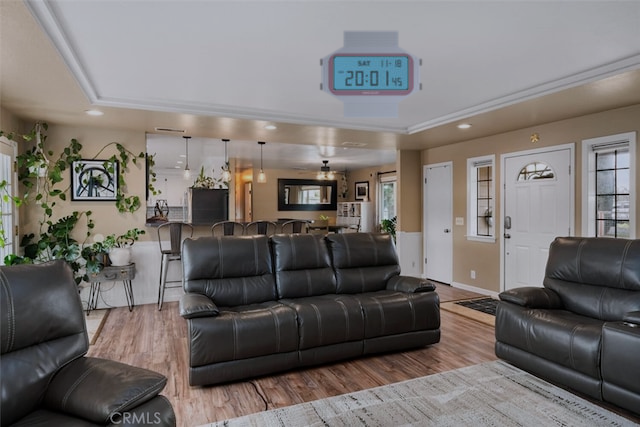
20.01
